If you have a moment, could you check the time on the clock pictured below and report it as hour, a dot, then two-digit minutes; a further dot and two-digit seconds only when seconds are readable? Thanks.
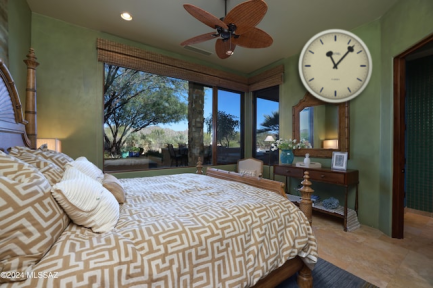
11.07
